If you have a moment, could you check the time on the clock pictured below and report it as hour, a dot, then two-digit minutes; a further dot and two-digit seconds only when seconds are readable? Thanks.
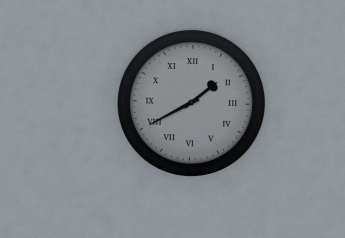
1.40
